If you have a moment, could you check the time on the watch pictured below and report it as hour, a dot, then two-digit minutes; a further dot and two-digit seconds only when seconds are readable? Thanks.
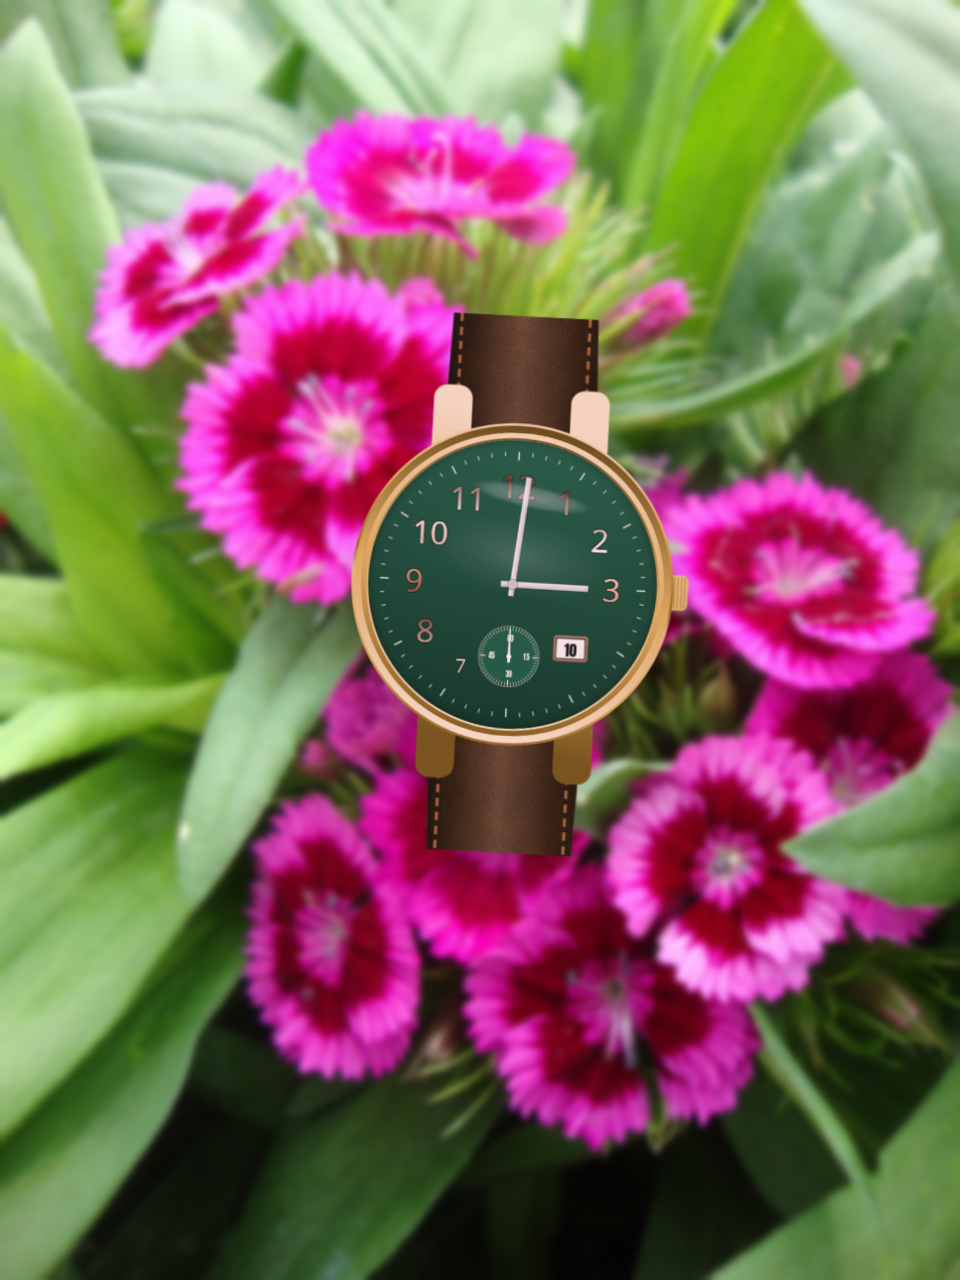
3.01
